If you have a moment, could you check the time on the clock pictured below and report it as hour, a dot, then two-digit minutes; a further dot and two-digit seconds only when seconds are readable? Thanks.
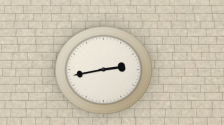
2.43
